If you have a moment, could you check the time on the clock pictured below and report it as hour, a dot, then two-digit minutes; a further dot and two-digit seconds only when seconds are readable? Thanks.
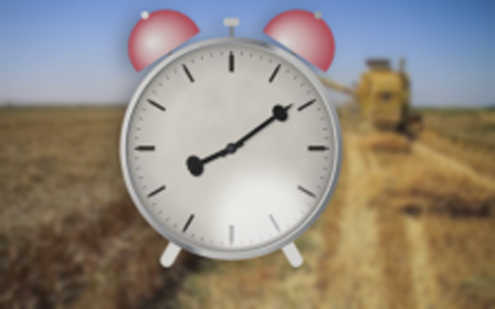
8.09
